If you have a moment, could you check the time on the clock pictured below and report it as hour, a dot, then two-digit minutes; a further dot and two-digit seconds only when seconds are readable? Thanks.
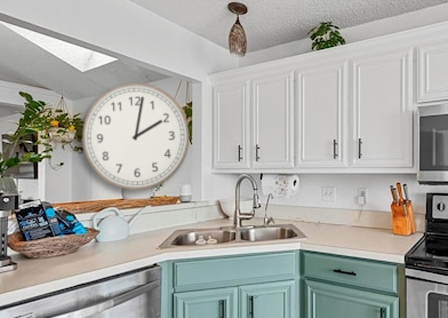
2.02
